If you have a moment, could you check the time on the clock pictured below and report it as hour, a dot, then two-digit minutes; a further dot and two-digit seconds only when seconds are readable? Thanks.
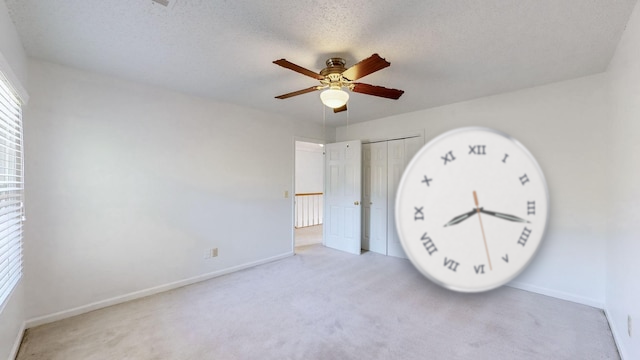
8.17.28
